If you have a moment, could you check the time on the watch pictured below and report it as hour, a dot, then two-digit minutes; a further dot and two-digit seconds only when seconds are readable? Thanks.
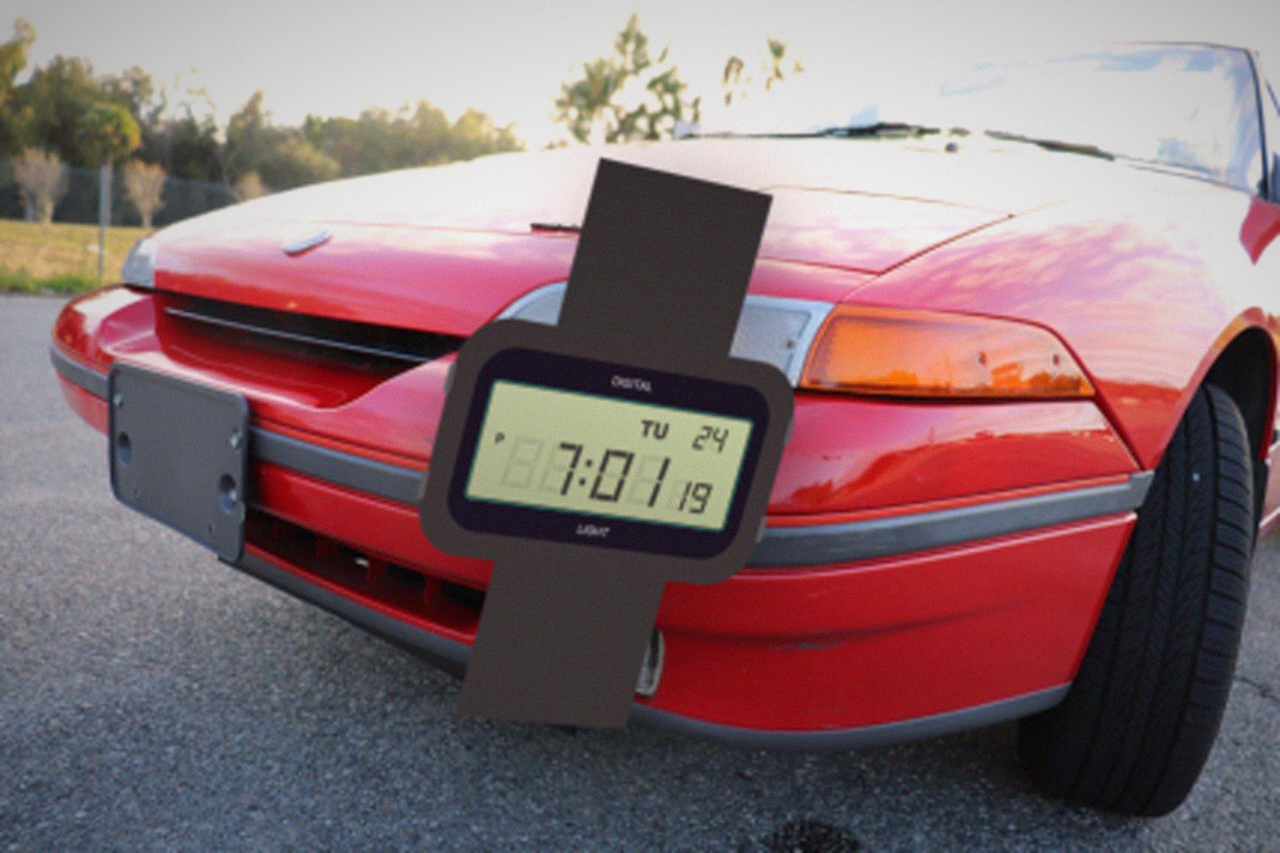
7.01.19
